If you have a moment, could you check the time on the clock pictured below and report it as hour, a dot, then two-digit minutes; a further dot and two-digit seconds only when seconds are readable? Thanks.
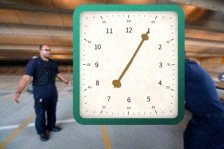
7.05
